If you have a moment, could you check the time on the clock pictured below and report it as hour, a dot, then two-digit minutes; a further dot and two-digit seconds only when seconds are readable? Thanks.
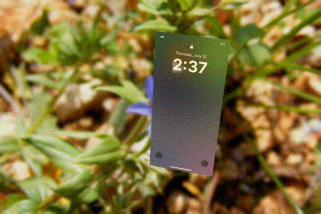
2.37
